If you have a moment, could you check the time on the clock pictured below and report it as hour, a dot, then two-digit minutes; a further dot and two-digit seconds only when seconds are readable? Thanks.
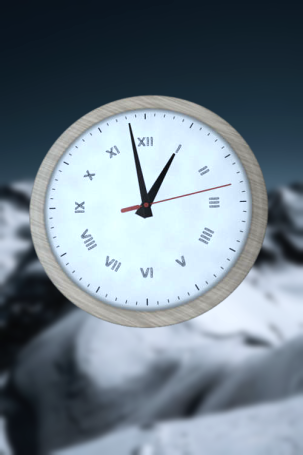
12.58.13
